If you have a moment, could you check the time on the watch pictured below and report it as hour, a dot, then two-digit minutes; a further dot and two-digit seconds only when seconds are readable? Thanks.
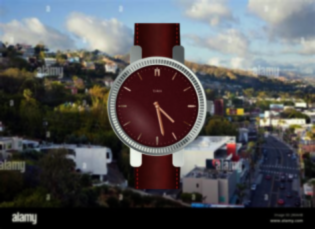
4.28
